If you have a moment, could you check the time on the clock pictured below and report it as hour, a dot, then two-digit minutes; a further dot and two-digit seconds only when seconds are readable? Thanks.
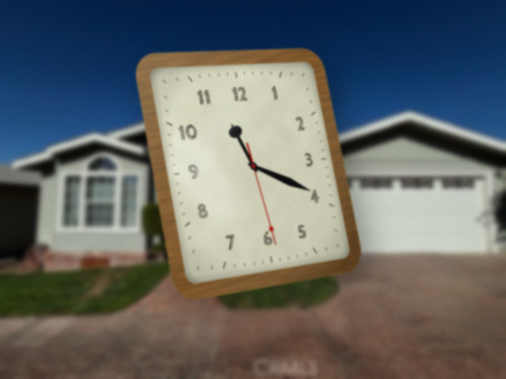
11.19.29
